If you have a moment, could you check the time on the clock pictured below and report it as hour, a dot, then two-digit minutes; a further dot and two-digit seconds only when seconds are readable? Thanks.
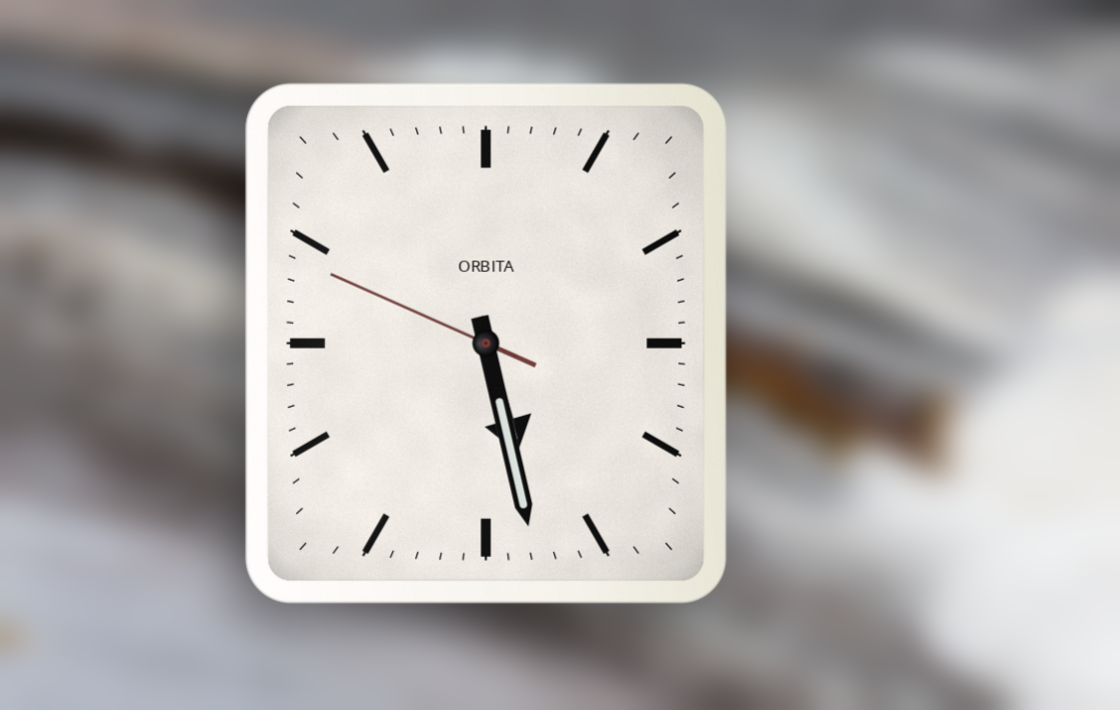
5.27.49
